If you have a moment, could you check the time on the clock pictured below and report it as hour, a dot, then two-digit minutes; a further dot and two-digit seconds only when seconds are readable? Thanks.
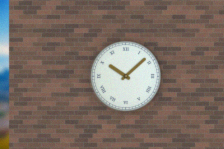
10.08
